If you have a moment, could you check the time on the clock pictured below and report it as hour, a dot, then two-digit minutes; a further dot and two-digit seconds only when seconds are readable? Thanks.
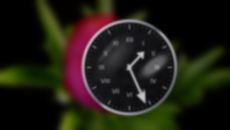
1.26
